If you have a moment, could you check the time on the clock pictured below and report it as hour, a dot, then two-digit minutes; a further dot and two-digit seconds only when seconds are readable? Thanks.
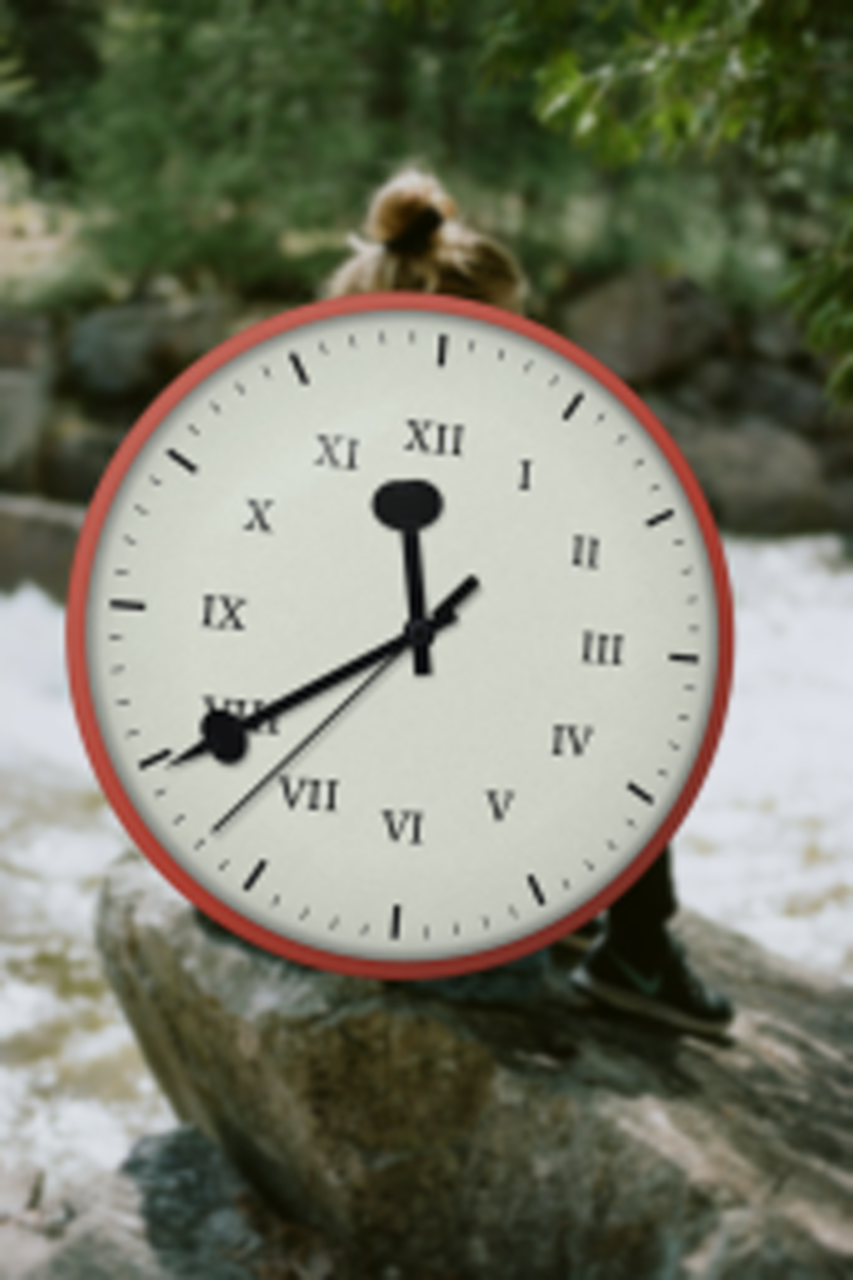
11.39.37
